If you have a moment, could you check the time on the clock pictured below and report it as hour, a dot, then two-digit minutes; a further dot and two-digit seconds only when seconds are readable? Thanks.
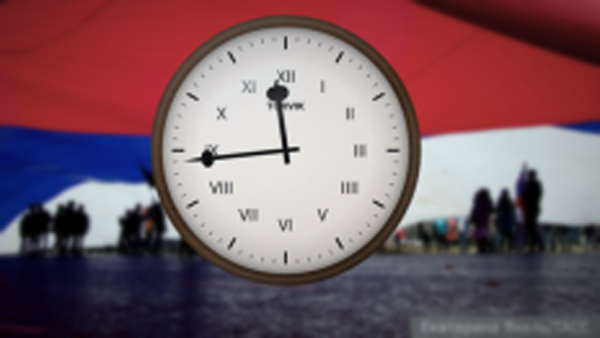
11.44
